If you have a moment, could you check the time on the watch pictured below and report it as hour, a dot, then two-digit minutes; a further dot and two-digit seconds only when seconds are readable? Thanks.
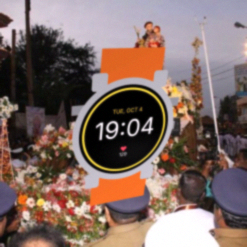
19.04
